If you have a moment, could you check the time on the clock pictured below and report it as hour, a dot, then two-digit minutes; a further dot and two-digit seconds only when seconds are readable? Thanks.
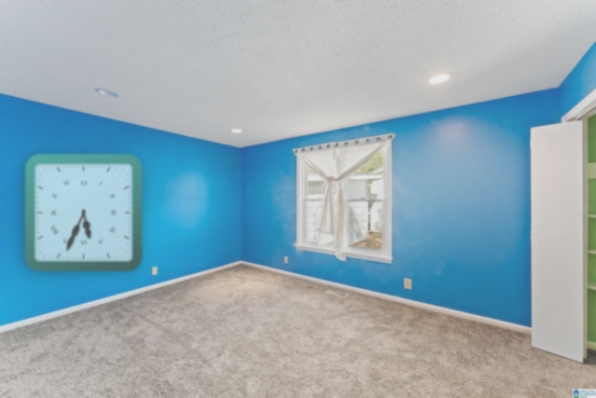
5.34
